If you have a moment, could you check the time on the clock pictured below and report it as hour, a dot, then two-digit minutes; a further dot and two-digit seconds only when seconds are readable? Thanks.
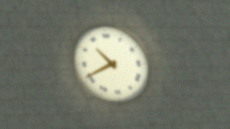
10.41
